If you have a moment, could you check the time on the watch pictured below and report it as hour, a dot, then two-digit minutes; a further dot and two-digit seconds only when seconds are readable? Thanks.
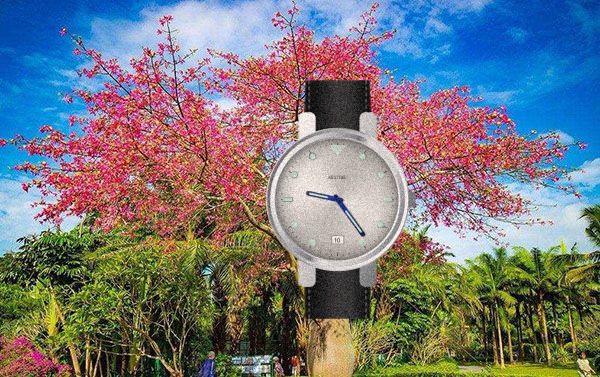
9.24
